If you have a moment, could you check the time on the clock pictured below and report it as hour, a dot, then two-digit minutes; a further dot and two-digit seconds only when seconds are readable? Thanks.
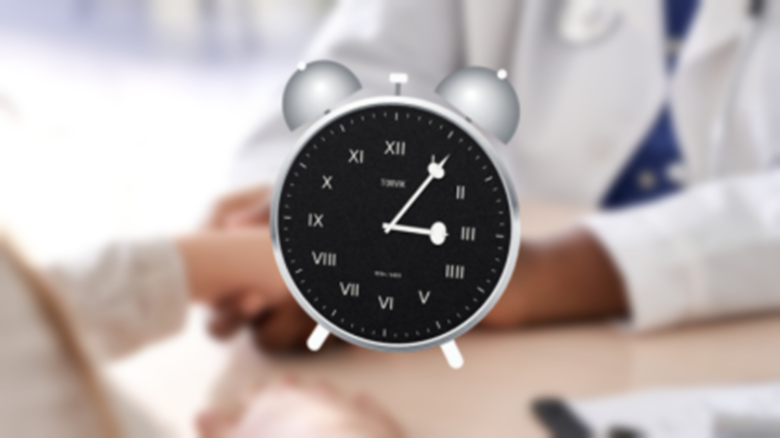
3.06
